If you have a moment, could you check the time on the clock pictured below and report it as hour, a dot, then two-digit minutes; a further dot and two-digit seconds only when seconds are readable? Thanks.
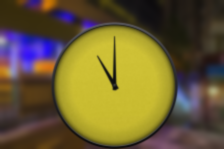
11.00
